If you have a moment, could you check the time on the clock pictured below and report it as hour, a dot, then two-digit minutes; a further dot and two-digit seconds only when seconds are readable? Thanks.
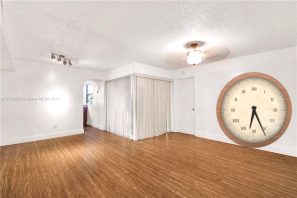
6.26
